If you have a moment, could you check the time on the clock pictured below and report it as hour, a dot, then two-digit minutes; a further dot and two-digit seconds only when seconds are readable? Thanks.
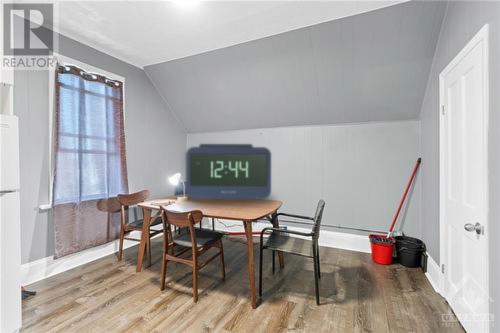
12.44
